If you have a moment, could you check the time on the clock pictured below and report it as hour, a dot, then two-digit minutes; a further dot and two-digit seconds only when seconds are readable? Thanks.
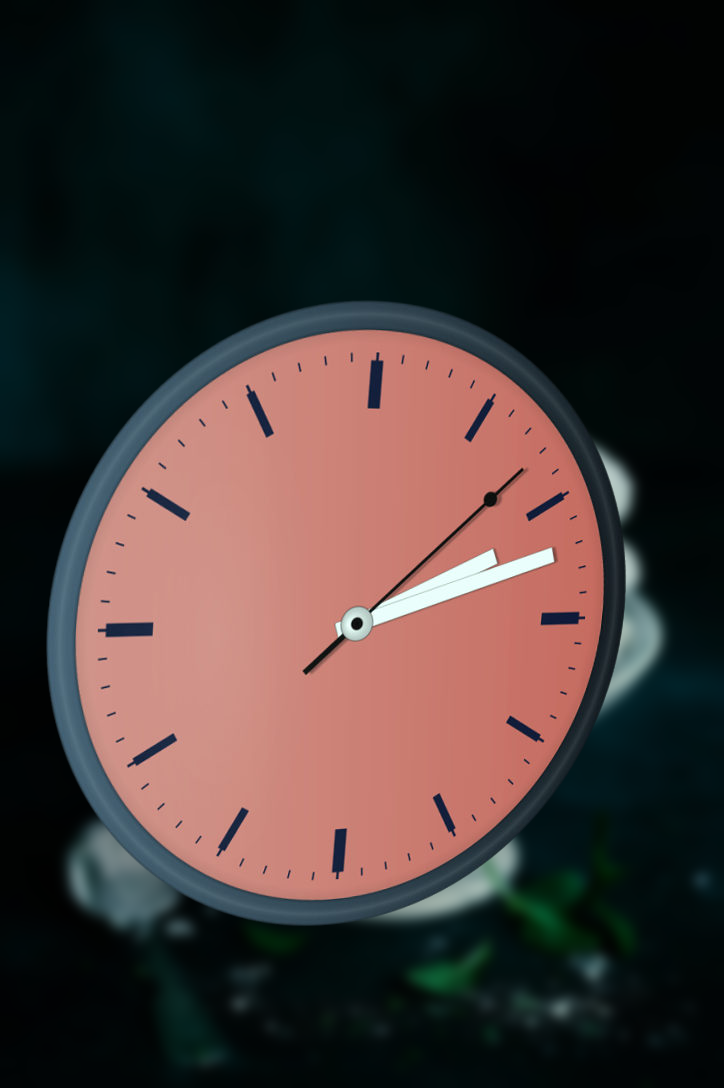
2.12.08
